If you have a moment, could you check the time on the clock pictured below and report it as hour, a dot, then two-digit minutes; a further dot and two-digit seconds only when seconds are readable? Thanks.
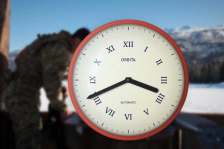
3.41
